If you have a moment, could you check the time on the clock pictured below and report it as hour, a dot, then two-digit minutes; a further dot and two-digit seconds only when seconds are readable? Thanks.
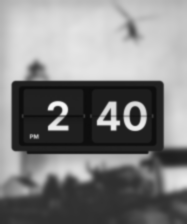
2.40
